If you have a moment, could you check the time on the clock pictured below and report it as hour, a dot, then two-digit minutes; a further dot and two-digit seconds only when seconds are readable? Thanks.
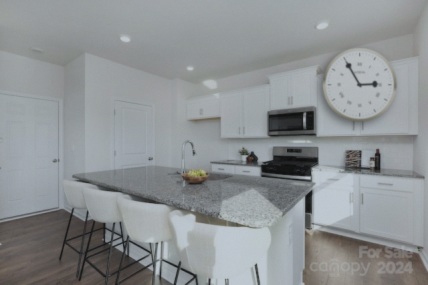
2.55
